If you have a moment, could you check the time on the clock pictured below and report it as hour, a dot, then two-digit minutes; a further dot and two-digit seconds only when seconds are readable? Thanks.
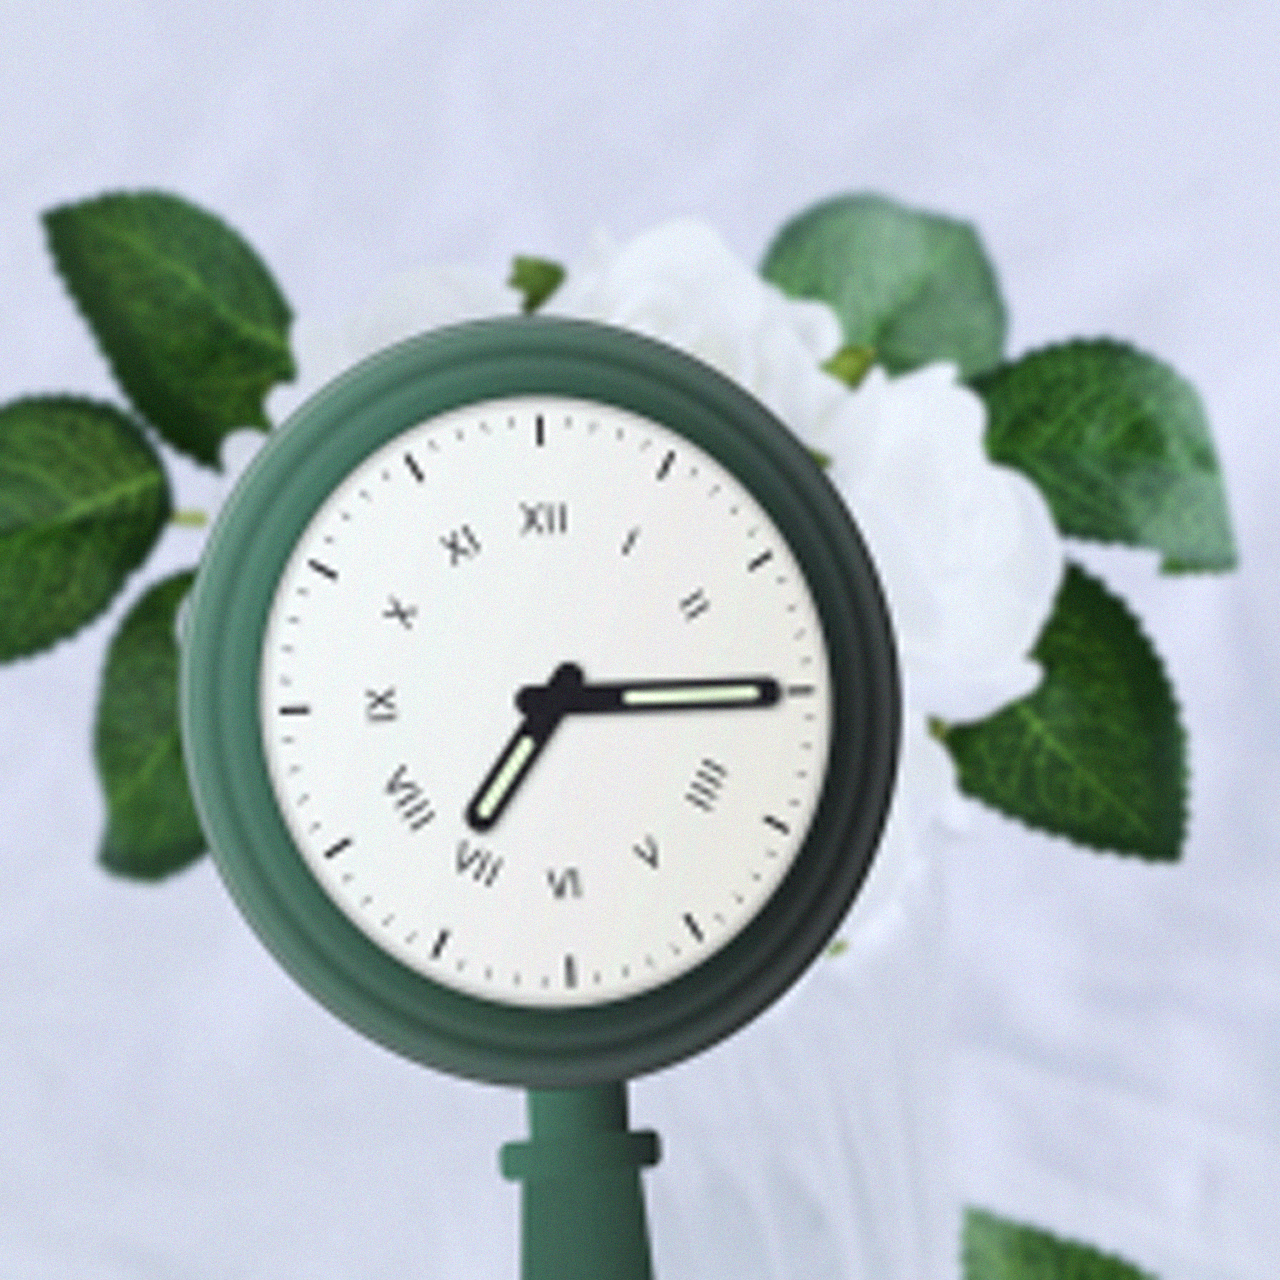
7.15
